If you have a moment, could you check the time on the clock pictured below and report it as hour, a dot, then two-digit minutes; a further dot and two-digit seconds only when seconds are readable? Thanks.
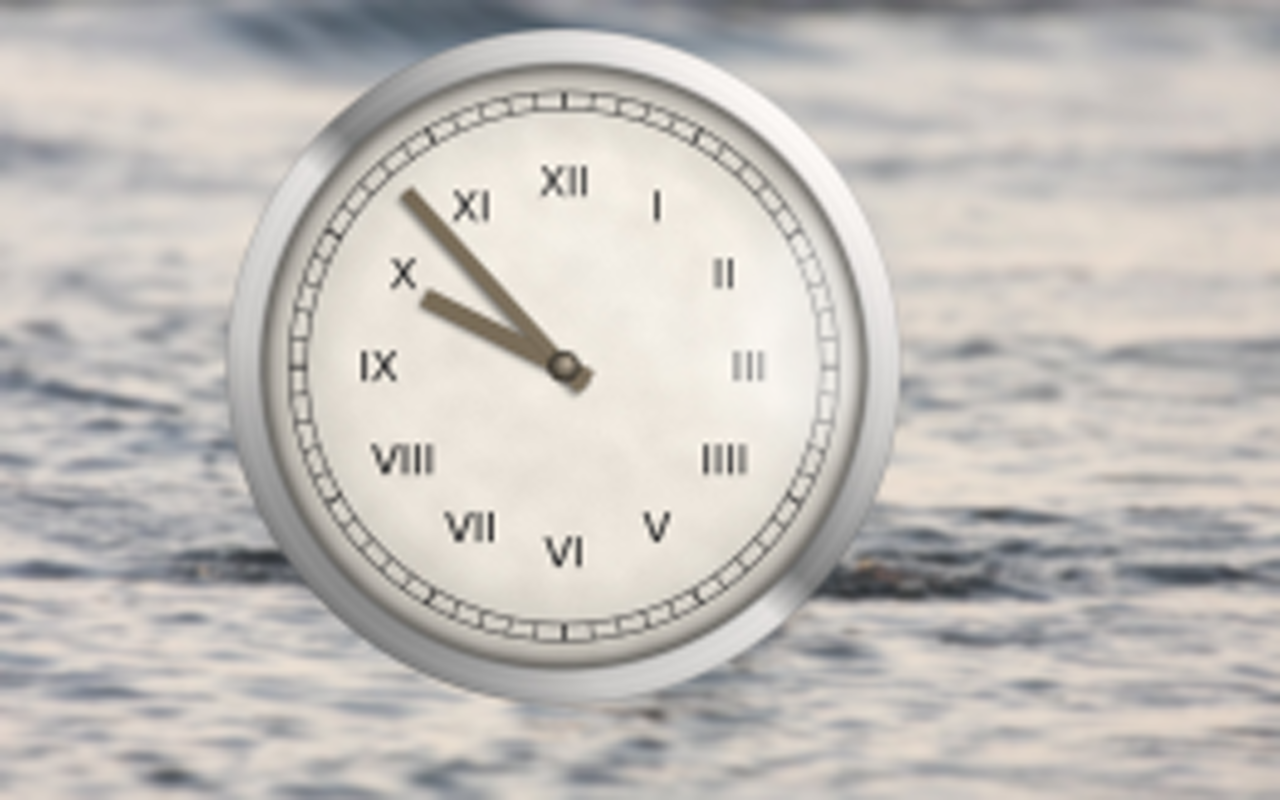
9.53
